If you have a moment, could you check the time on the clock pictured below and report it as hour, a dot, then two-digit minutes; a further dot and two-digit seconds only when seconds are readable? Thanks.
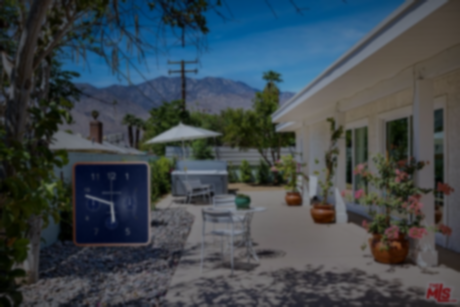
5.48
